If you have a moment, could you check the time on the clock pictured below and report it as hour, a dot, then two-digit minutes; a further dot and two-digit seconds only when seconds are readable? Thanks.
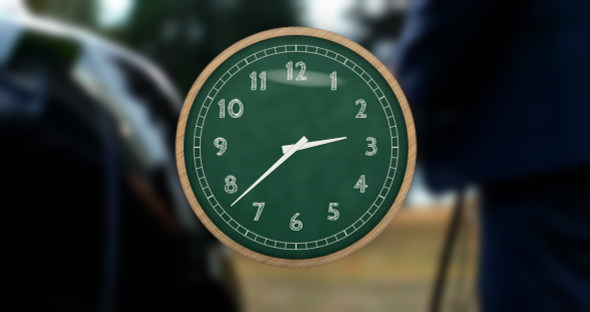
2.38
